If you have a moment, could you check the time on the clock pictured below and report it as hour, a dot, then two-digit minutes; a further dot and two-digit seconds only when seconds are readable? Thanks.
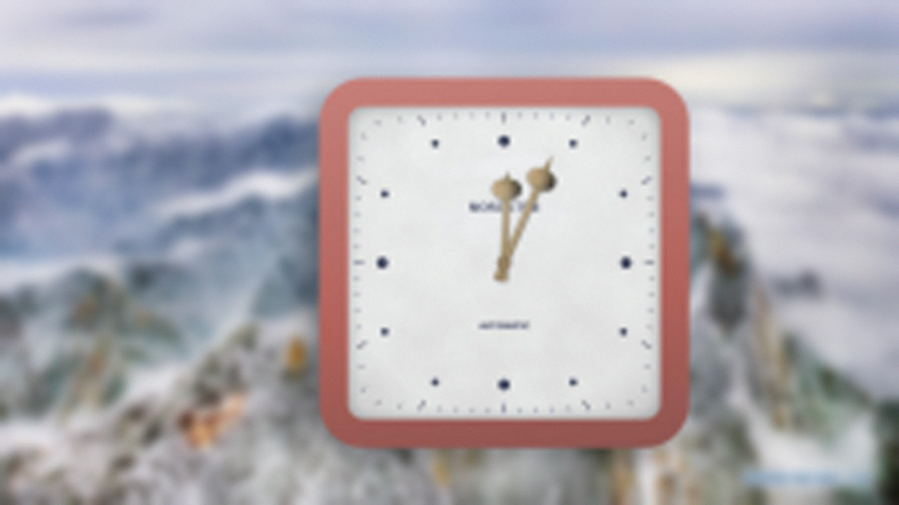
12.04
